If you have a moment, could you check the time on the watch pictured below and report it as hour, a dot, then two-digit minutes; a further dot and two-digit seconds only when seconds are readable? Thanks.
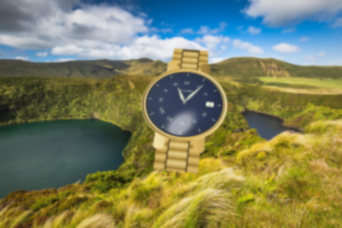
11.06
